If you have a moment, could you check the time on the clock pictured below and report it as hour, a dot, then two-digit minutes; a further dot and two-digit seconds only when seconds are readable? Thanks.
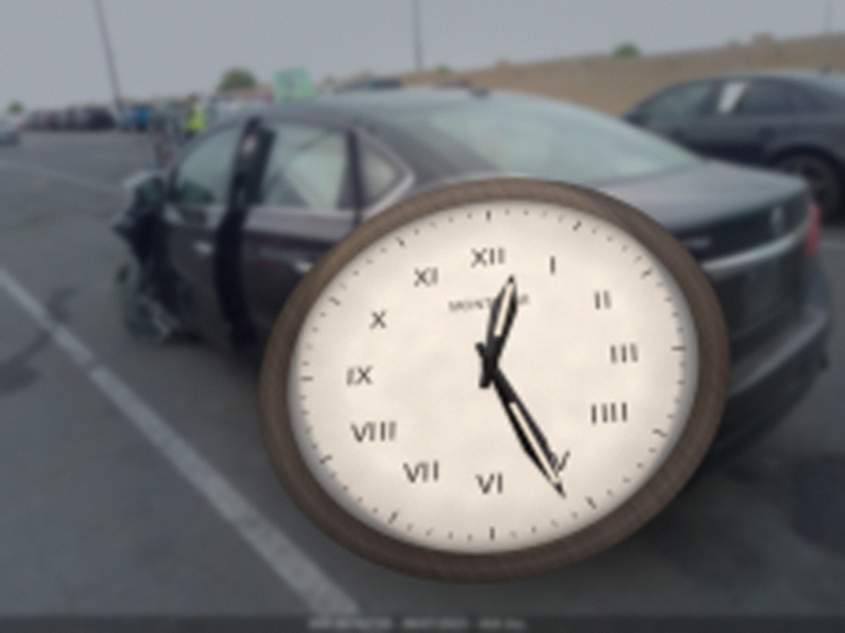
12.26
